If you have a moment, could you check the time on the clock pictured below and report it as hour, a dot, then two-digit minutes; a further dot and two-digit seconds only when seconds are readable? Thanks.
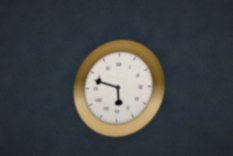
5.48
